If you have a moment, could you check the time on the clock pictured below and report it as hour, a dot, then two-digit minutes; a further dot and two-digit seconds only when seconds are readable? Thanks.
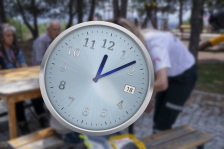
12.08
